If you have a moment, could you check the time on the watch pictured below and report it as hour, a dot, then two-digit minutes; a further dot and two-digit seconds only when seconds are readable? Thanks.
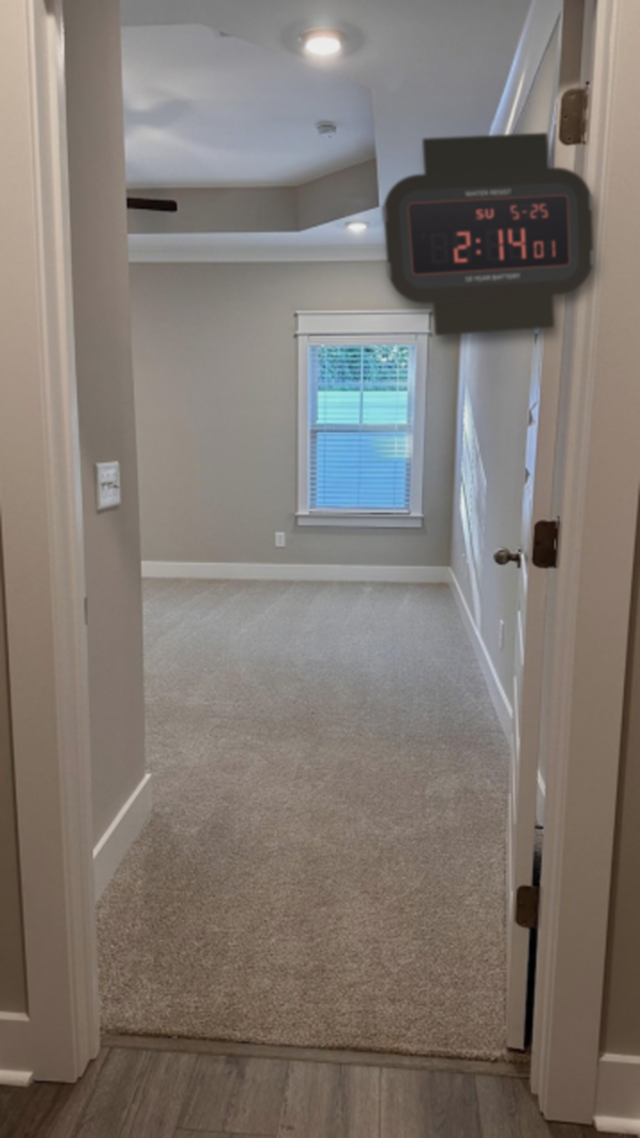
2.14.01
